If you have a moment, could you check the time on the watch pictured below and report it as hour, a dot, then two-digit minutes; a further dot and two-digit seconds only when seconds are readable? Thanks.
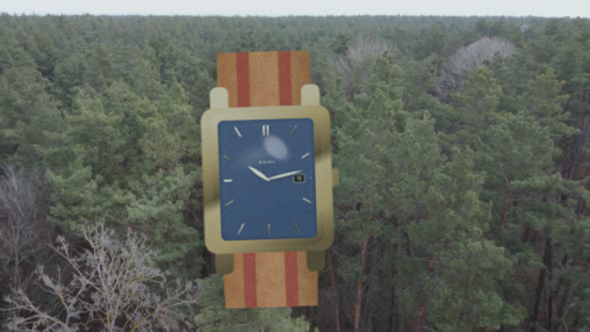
10.13
